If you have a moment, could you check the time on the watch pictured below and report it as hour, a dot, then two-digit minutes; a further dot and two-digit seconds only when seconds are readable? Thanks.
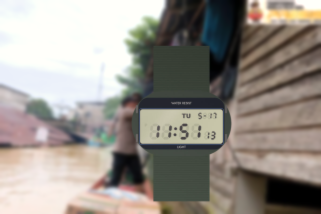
11.51
